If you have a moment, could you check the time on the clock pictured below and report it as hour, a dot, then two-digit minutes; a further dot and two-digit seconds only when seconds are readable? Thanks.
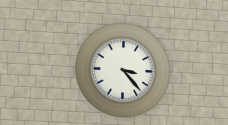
3.23
